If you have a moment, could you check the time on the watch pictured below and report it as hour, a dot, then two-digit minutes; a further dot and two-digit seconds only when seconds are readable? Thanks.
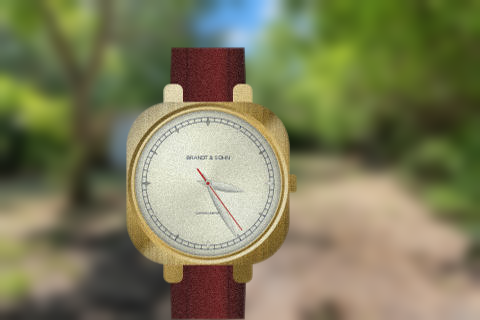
3.25.24
